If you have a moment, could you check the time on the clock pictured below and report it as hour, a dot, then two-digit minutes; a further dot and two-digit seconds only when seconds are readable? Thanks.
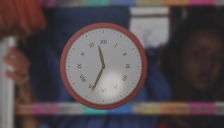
11.34
